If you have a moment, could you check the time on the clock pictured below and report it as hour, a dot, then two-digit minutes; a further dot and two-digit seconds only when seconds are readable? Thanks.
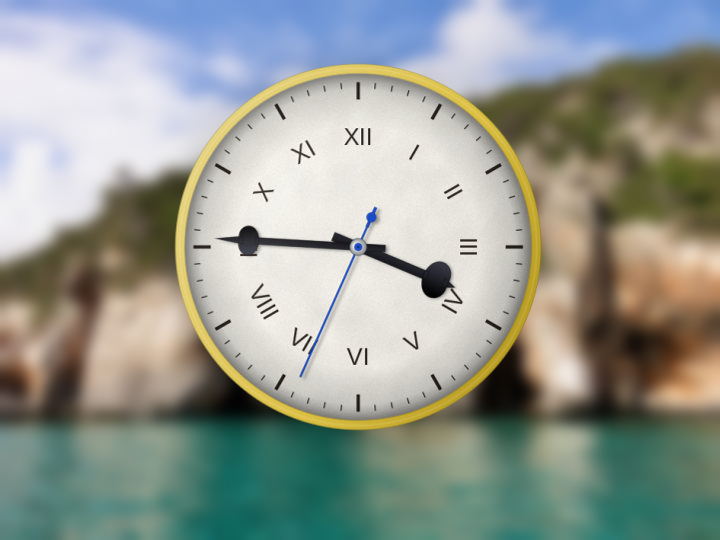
3.45.34
